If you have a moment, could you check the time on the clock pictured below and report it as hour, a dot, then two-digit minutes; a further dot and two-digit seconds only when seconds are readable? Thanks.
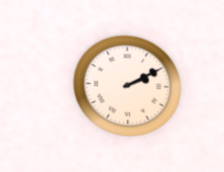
2.10
